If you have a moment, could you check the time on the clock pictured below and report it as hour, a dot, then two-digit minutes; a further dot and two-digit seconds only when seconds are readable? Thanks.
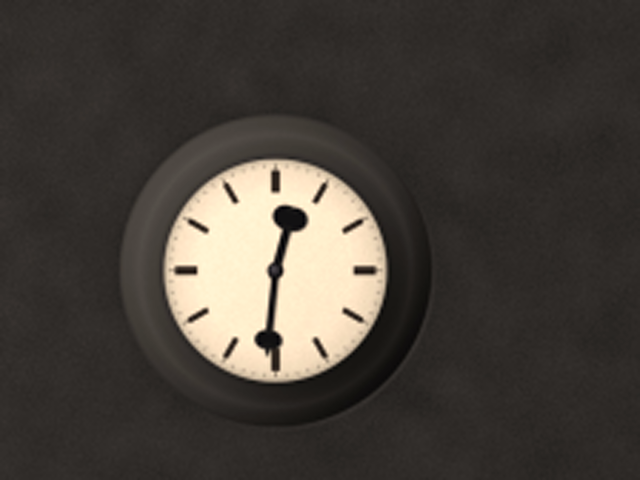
12.31
